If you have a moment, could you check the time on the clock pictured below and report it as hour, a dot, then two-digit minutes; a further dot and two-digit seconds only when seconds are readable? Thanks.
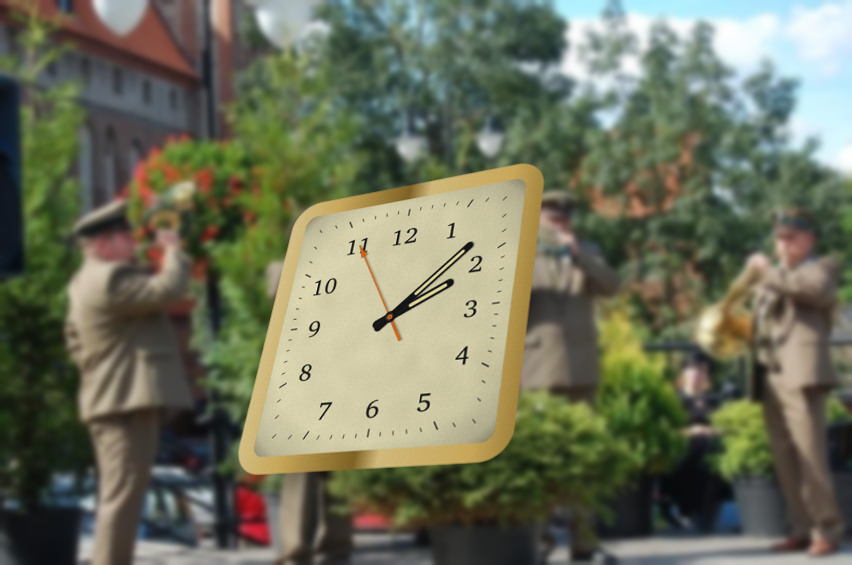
2.07.55
